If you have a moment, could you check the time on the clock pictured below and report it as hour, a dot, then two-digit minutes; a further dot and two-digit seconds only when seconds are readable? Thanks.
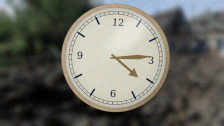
4.14
